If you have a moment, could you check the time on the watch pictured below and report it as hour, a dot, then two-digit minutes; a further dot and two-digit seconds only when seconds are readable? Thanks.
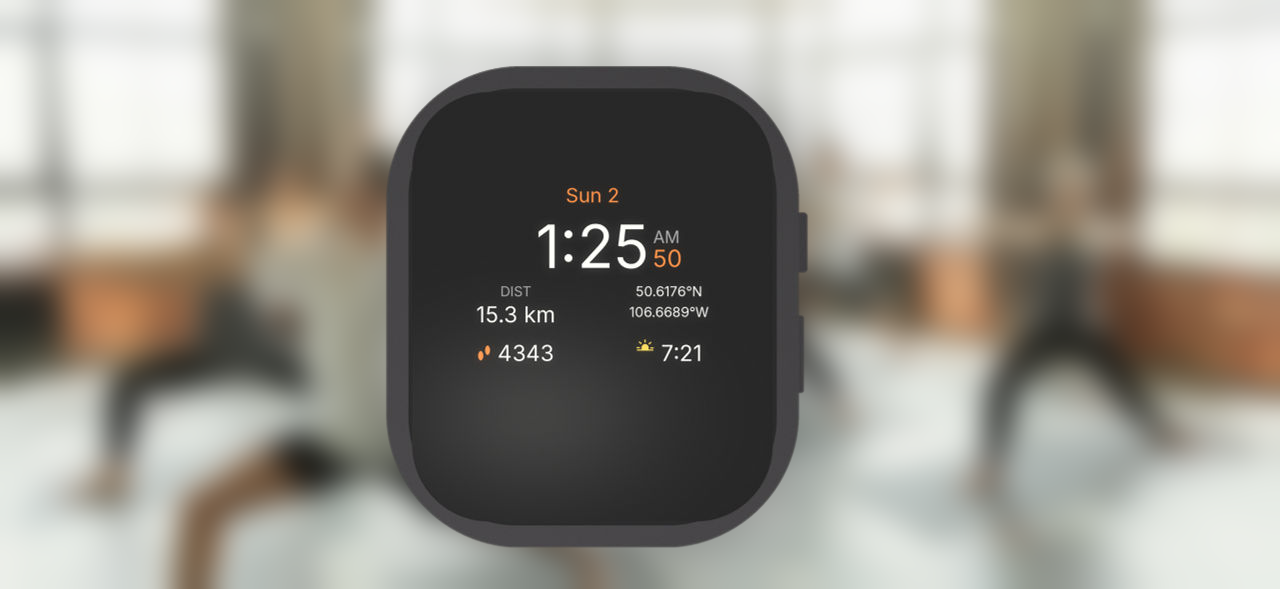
1.25.50
